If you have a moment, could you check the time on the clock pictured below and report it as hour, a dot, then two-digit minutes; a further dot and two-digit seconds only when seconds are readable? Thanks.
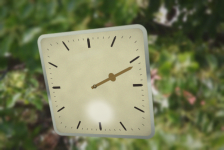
2.11
